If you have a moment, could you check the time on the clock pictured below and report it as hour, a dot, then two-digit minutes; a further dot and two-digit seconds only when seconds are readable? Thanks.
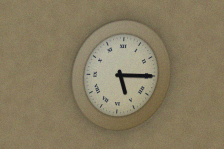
5.15
